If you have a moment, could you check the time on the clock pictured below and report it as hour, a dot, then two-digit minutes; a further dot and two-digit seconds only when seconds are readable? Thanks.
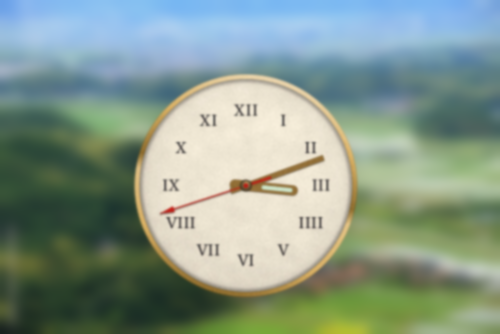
3.11.42
